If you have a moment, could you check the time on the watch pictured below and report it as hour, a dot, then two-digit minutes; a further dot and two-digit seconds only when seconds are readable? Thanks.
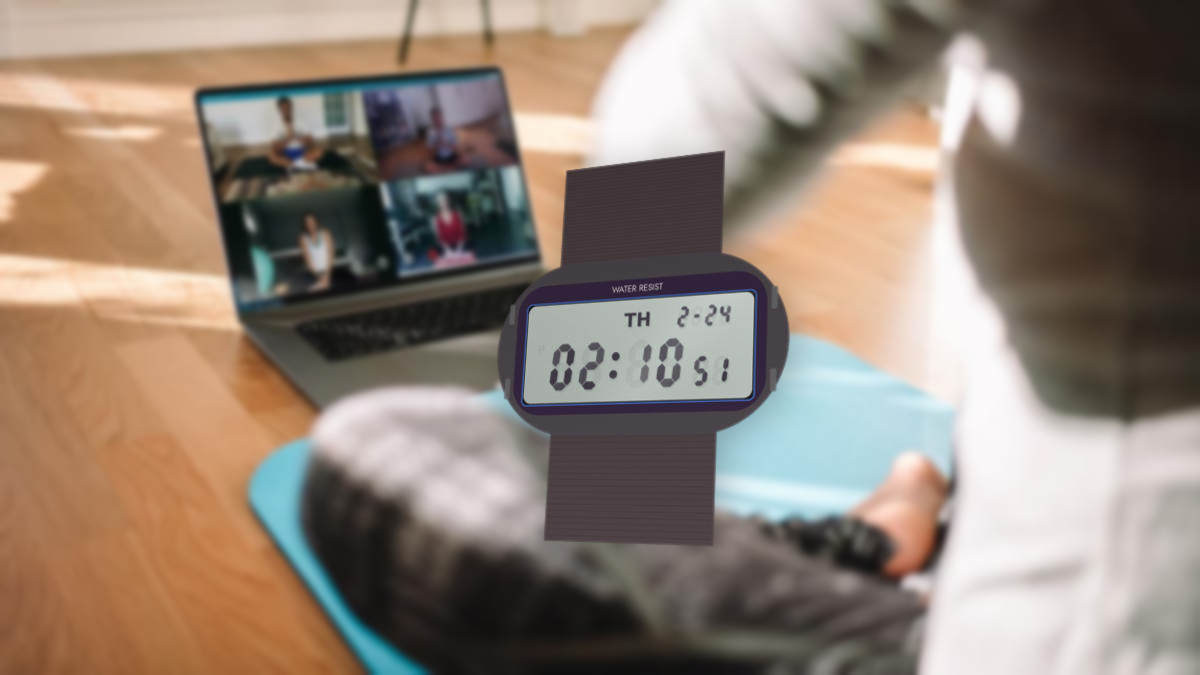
2.10.51
